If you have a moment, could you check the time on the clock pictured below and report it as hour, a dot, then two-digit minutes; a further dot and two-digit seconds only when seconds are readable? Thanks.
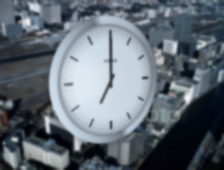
7.00
